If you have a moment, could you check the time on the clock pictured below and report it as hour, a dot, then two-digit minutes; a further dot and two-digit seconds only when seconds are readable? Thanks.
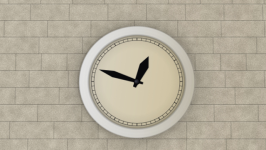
12.48
